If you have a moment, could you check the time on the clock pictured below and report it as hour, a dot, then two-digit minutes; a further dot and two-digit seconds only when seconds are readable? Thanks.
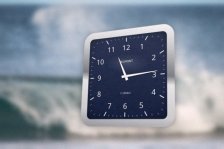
11.14
